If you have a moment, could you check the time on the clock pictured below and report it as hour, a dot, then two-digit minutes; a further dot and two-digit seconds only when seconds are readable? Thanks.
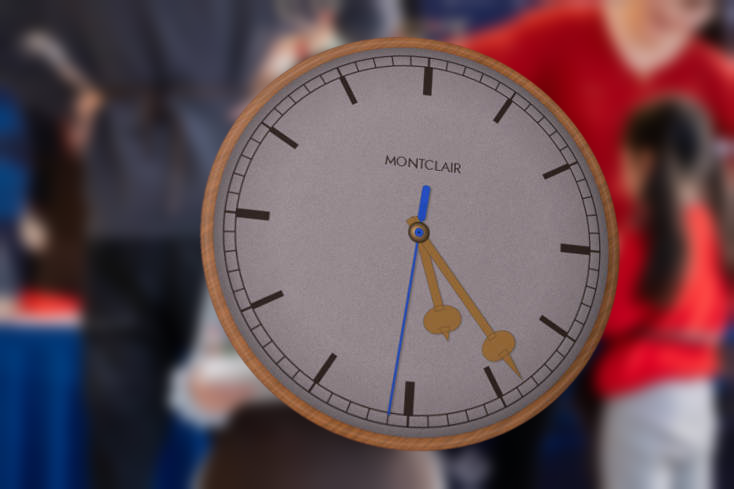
5.23.31
